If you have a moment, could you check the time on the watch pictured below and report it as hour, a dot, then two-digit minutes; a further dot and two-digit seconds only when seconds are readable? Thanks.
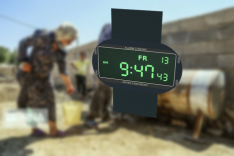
9.47.43
